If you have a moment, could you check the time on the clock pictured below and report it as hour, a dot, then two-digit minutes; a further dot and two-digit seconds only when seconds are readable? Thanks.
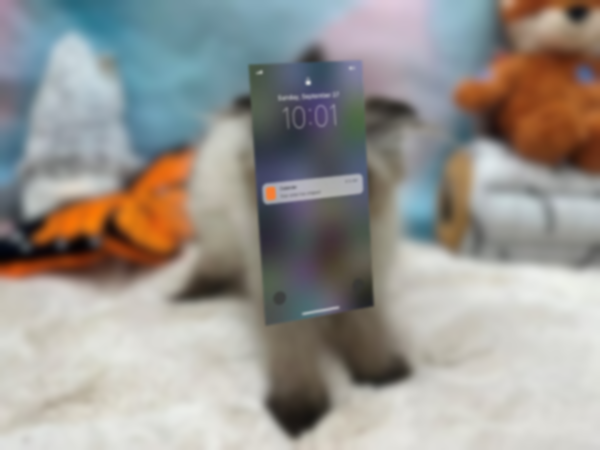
10.01
